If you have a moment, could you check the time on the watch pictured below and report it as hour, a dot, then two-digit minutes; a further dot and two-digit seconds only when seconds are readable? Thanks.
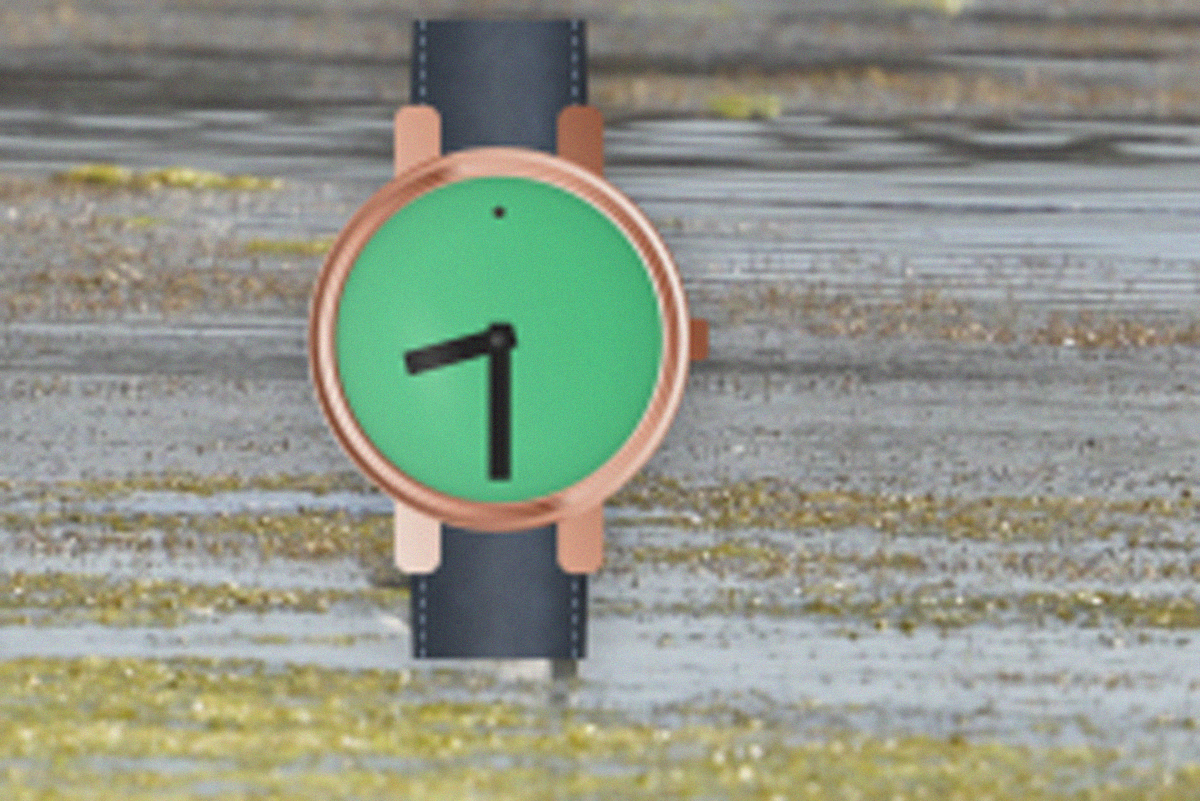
8.30
